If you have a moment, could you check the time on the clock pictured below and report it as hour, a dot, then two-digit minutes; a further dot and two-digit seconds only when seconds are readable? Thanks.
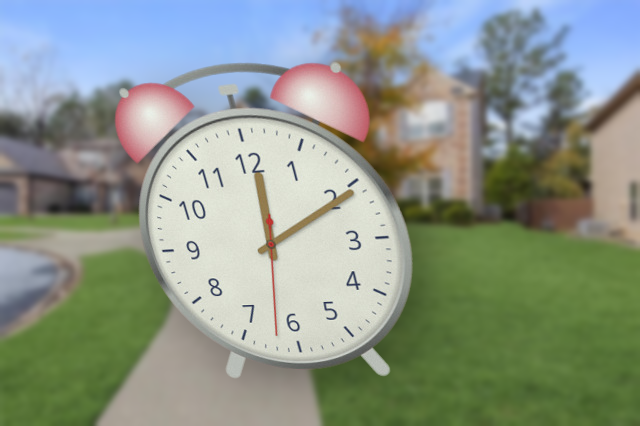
12.10.32
